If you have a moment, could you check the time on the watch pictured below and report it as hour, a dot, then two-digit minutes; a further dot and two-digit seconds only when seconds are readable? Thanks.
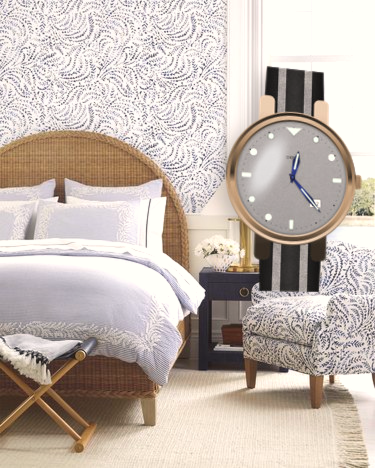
12.23
